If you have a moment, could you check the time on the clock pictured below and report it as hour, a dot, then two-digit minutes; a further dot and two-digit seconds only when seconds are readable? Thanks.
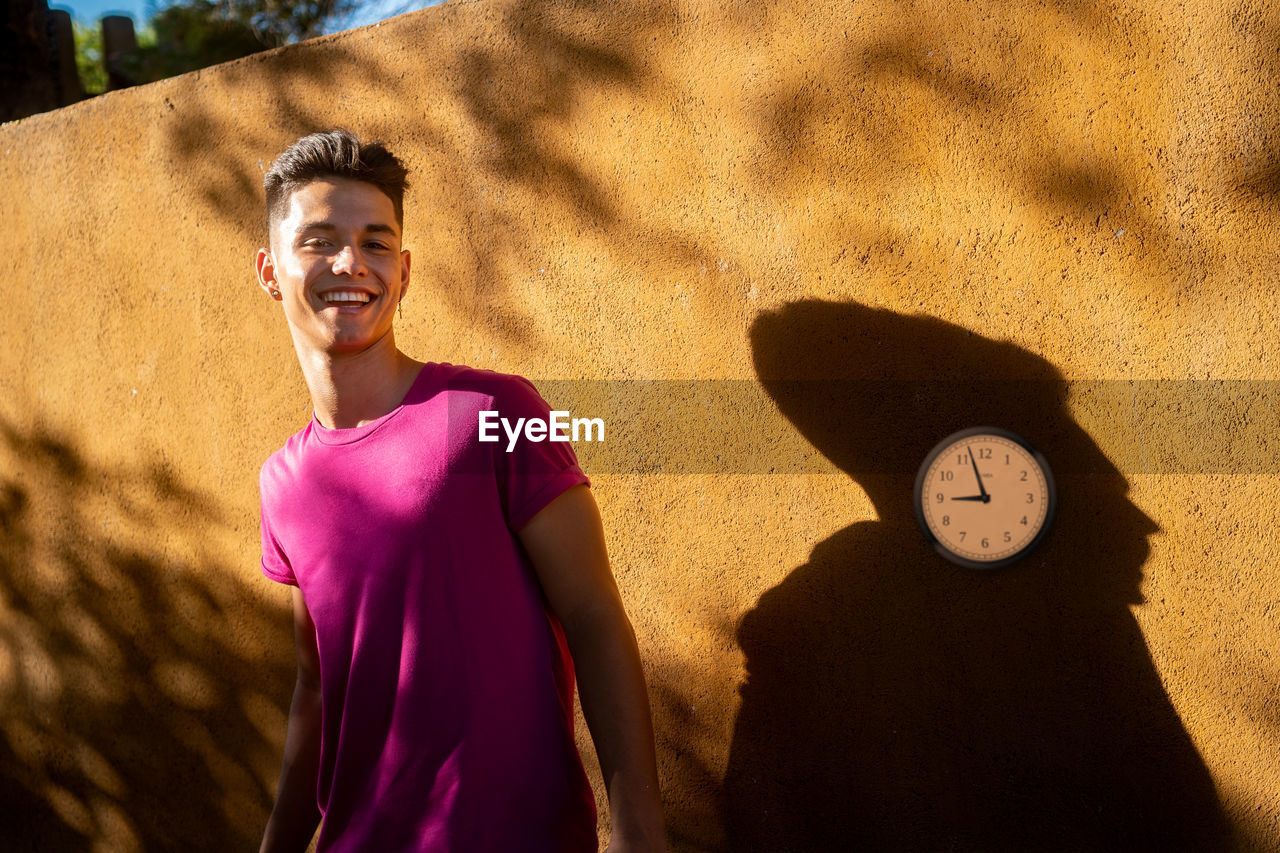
8.57
